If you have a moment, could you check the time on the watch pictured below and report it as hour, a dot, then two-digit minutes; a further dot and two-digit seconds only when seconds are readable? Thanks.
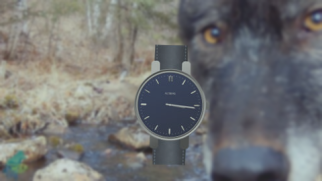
3.16
